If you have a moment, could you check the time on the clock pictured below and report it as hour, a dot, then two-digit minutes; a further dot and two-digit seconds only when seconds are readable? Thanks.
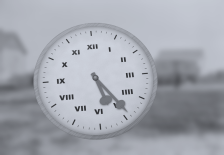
5.24
